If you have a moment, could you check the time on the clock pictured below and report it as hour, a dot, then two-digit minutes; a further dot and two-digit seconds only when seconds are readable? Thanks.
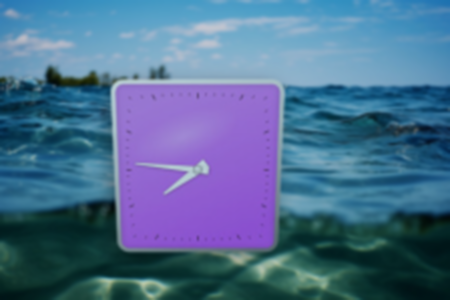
7.46
